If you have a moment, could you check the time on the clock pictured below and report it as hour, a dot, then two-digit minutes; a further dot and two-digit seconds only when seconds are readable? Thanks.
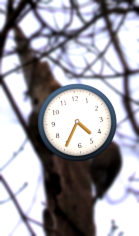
4.35
